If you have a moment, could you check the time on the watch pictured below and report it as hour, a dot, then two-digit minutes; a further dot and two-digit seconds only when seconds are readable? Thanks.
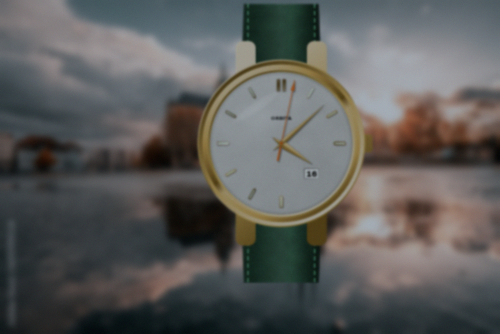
4.08.02
